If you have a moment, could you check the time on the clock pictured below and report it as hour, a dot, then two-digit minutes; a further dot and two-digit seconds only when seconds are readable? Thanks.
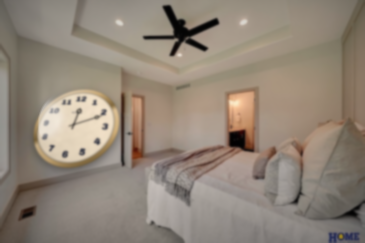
12.11
